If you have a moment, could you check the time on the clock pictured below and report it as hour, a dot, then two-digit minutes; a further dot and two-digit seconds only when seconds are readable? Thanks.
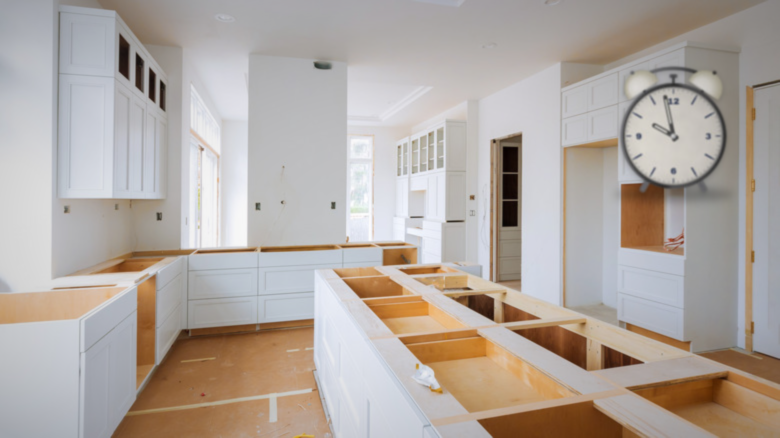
9.58
